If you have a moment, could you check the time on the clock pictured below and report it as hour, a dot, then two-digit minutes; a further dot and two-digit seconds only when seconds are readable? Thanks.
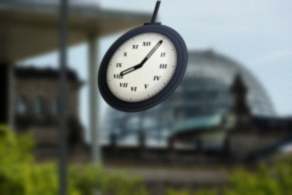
8.05
